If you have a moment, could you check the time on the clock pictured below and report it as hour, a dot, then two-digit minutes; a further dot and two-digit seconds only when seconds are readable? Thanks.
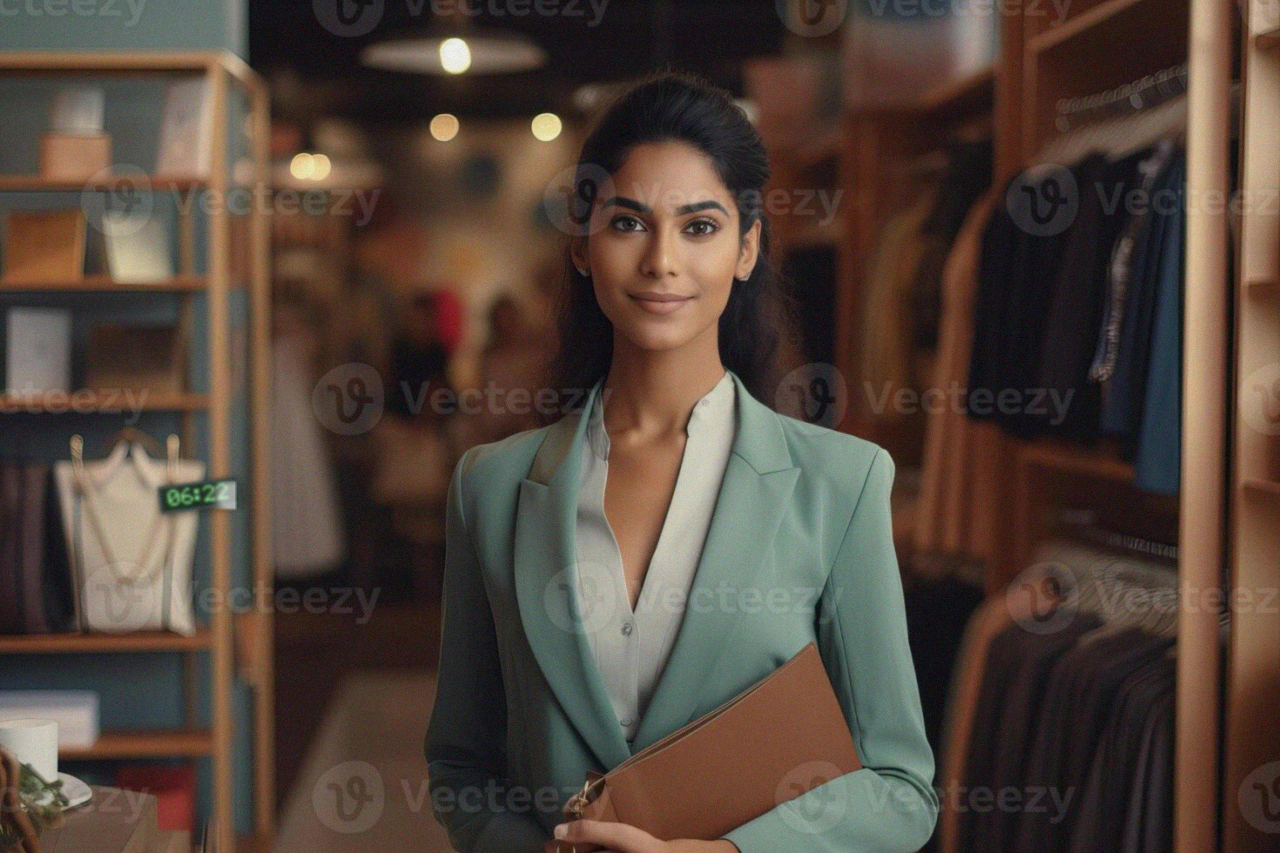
6.22
